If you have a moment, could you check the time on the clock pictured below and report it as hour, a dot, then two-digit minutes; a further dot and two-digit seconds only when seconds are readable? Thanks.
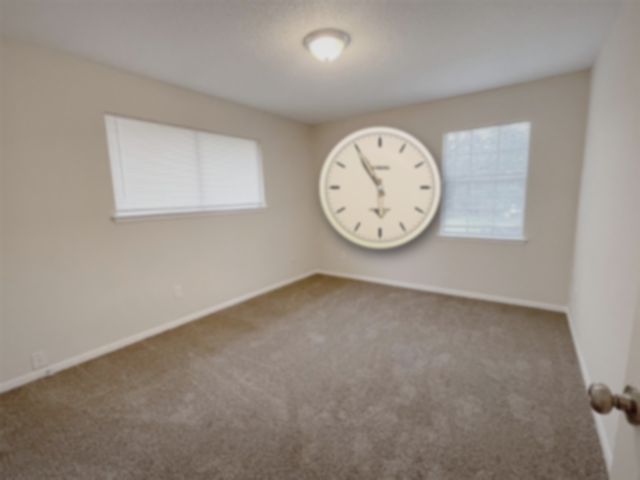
5.55
